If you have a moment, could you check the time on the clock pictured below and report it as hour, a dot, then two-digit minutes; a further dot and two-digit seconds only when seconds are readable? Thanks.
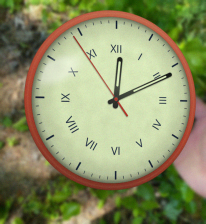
12.10.54
